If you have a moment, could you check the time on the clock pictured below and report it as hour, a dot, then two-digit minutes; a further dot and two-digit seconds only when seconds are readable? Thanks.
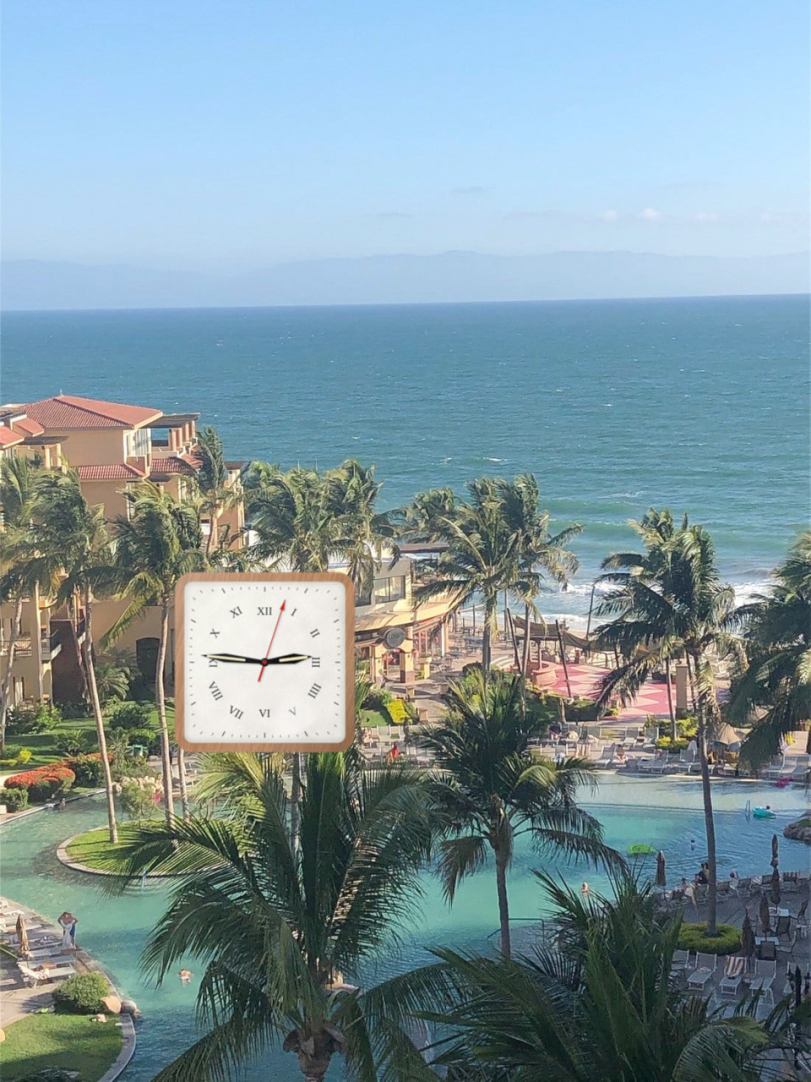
2.46.03
